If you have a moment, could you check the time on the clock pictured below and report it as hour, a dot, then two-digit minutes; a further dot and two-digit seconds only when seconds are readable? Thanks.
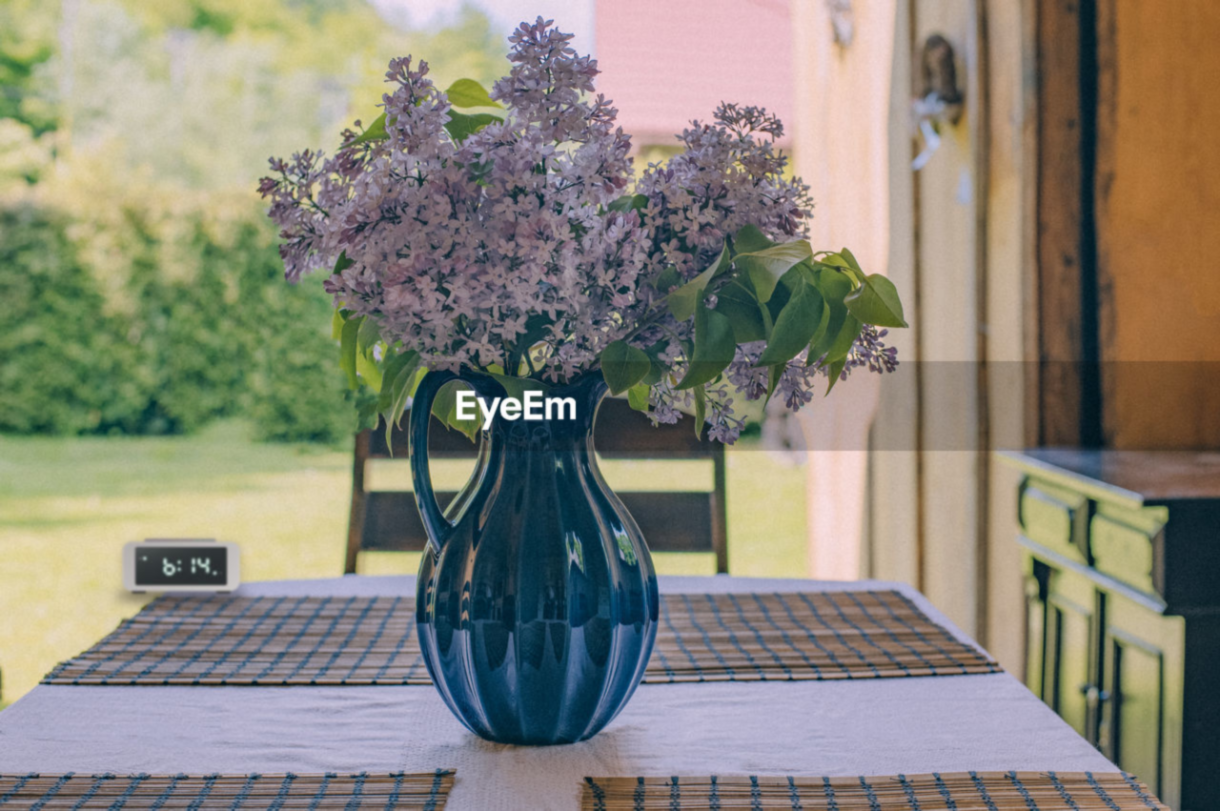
6.14
